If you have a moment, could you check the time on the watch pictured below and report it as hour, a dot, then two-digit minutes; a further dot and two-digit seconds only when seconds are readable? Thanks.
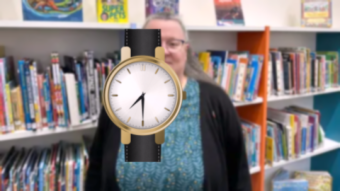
7.30
